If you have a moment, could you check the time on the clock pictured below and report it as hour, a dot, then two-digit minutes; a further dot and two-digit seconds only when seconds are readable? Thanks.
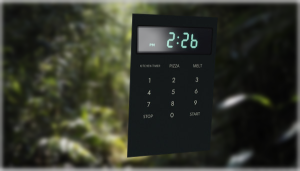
2.26
